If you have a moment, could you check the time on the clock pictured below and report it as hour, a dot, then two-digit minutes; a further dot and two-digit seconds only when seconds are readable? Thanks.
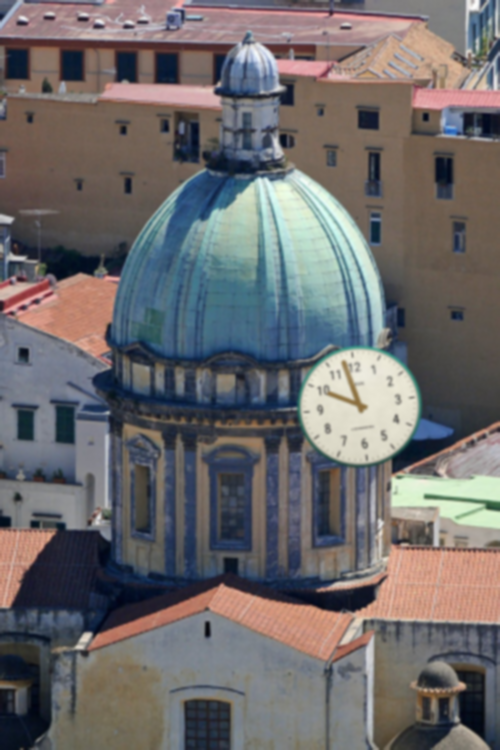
9.58
